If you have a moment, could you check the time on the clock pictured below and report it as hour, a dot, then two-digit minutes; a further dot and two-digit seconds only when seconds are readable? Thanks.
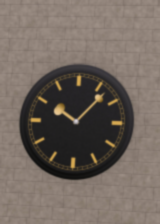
10.07
